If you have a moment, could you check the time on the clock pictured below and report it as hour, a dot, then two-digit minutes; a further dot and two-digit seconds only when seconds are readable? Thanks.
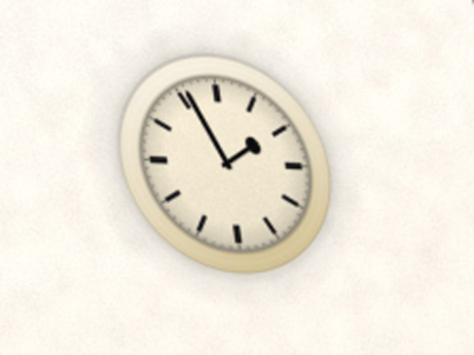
1.56
